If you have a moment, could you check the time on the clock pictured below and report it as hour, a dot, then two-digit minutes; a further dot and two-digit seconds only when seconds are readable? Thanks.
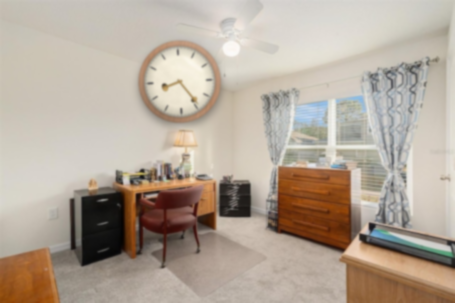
8.24
